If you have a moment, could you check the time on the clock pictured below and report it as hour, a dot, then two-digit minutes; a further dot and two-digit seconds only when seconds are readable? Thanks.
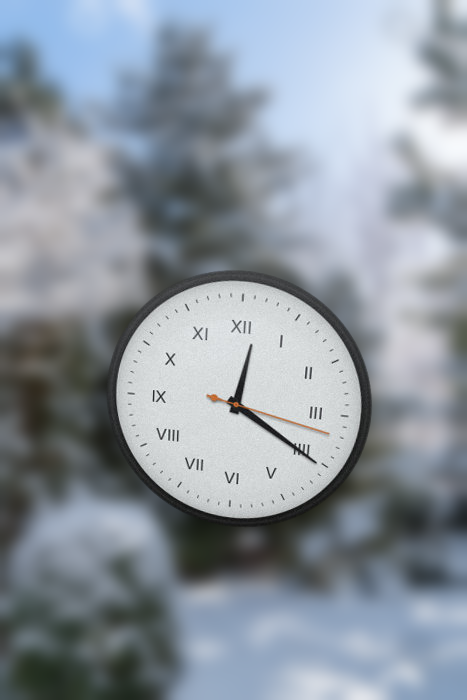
12.20.17
